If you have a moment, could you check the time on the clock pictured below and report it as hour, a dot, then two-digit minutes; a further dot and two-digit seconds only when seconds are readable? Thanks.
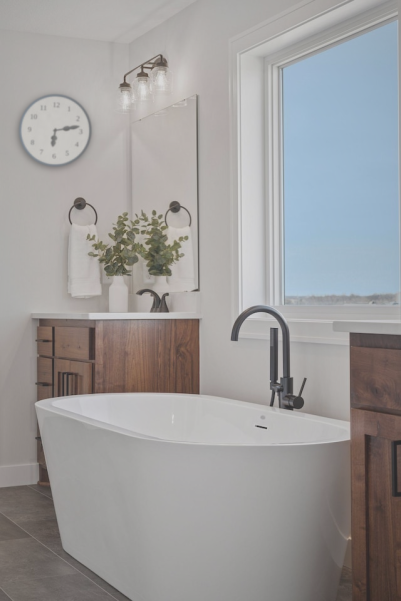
6.13
